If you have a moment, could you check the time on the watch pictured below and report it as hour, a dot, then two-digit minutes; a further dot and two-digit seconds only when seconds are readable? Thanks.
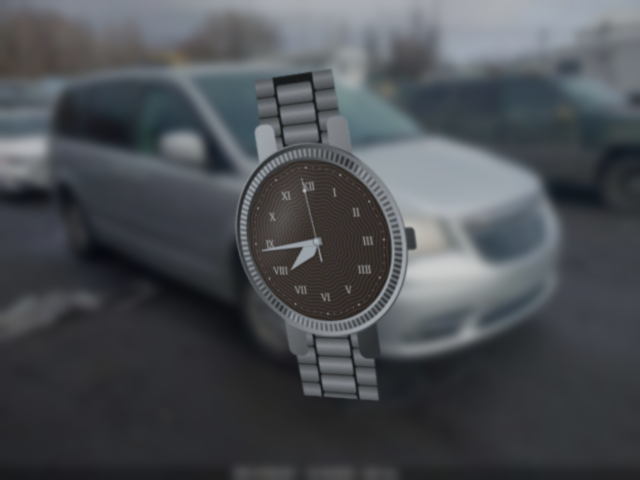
7.43.59
